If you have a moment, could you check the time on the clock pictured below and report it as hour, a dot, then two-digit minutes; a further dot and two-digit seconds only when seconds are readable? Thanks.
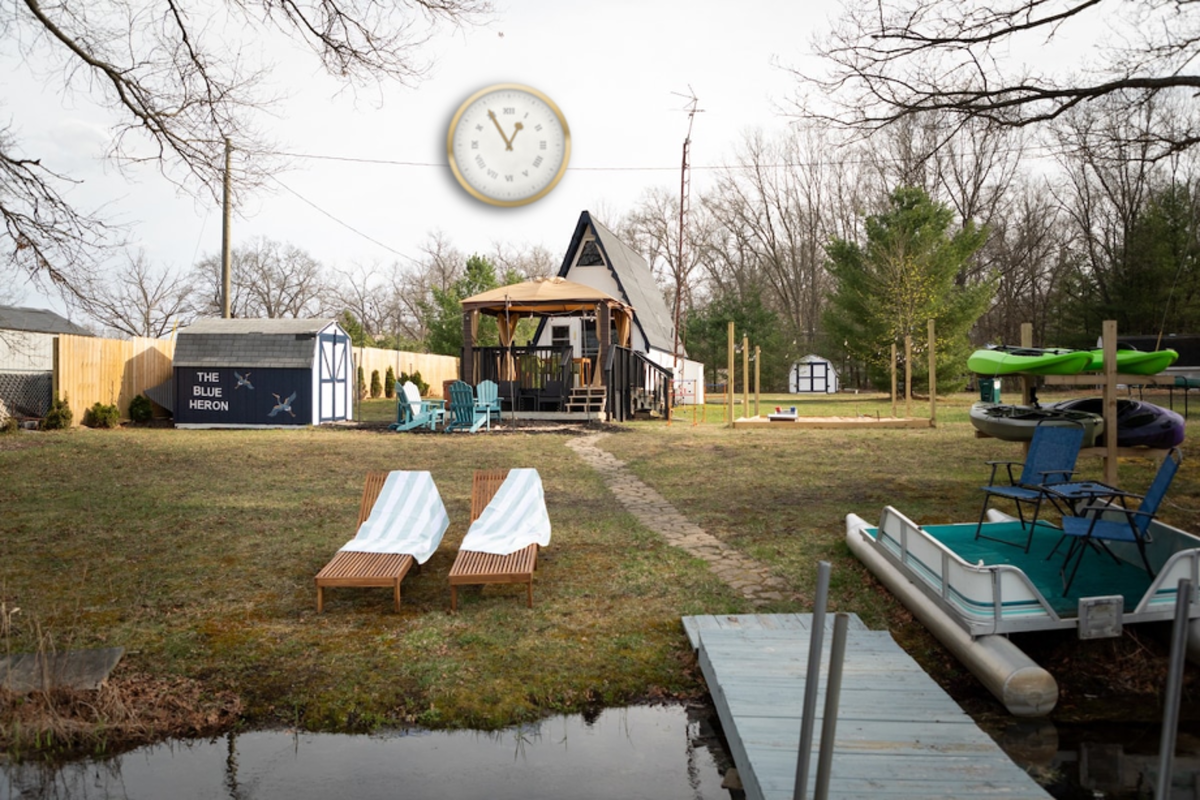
12.55
